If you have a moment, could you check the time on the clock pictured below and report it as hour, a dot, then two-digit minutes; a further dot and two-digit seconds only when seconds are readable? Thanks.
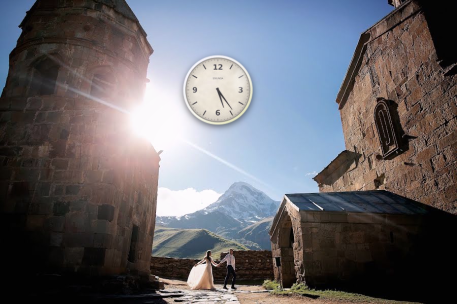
5.24
